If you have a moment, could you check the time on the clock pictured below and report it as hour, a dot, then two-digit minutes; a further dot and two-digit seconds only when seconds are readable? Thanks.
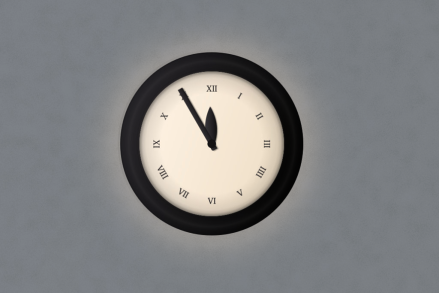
11.55
